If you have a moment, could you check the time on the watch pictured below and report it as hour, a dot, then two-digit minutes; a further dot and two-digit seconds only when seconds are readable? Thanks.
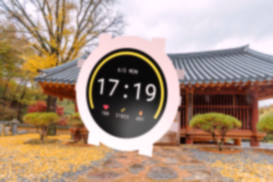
17.19
